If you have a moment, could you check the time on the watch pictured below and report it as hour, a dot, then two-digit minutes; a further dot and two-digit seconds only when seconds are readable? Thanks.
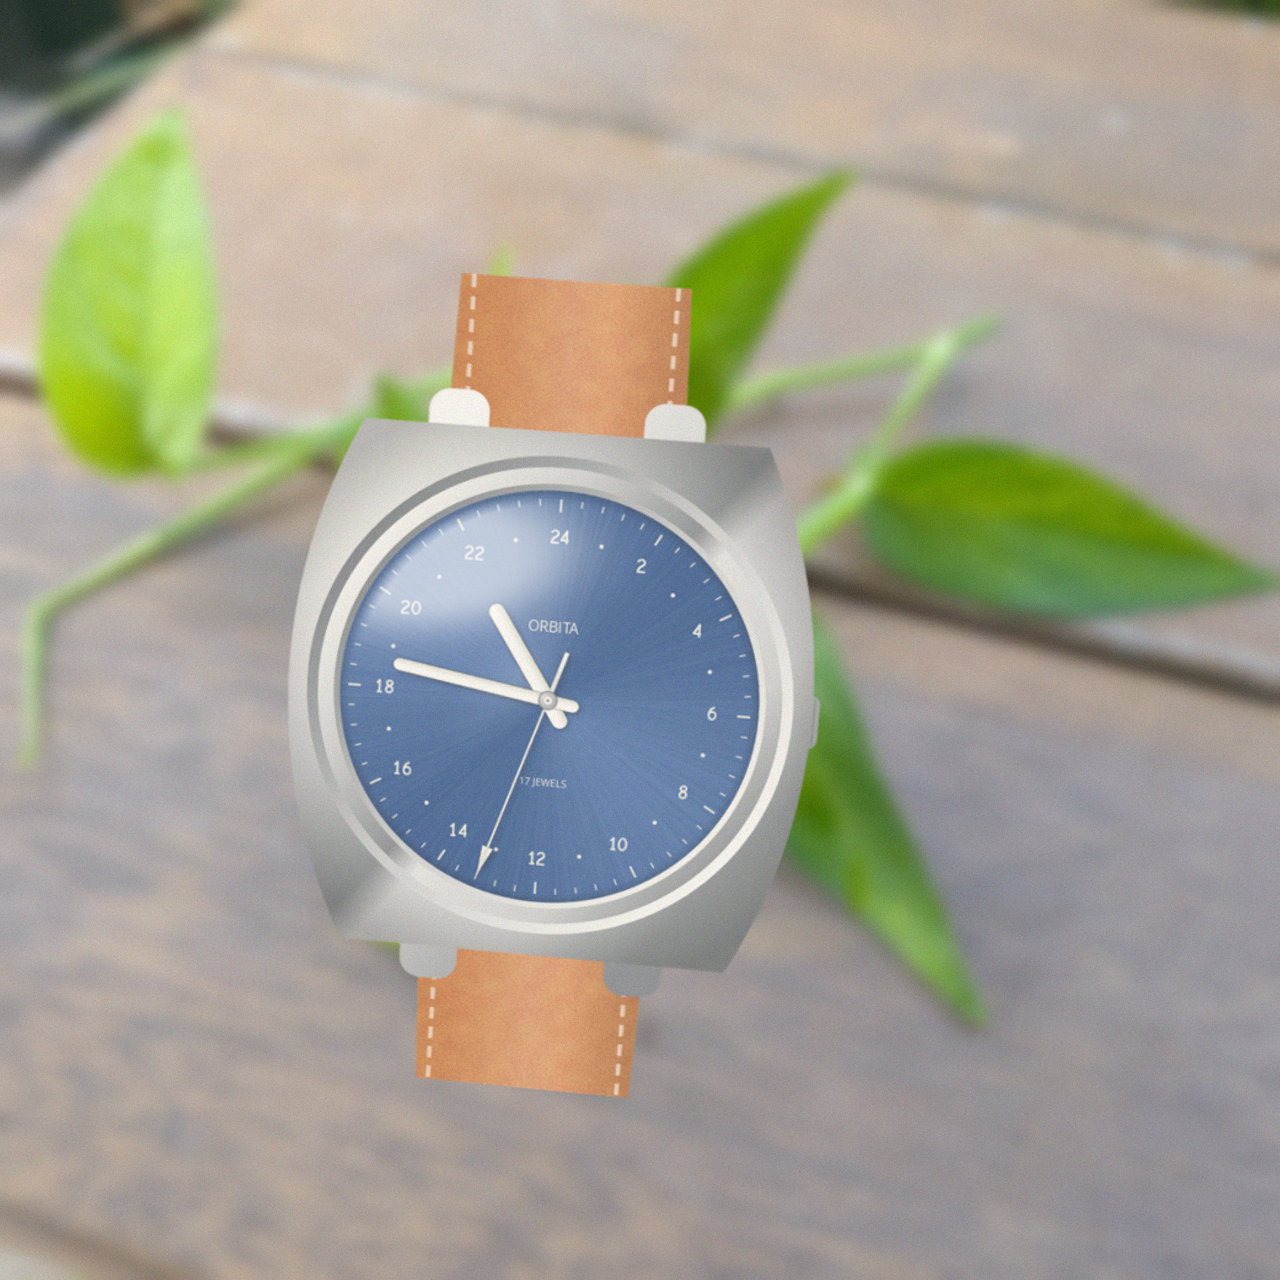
21.46.33
